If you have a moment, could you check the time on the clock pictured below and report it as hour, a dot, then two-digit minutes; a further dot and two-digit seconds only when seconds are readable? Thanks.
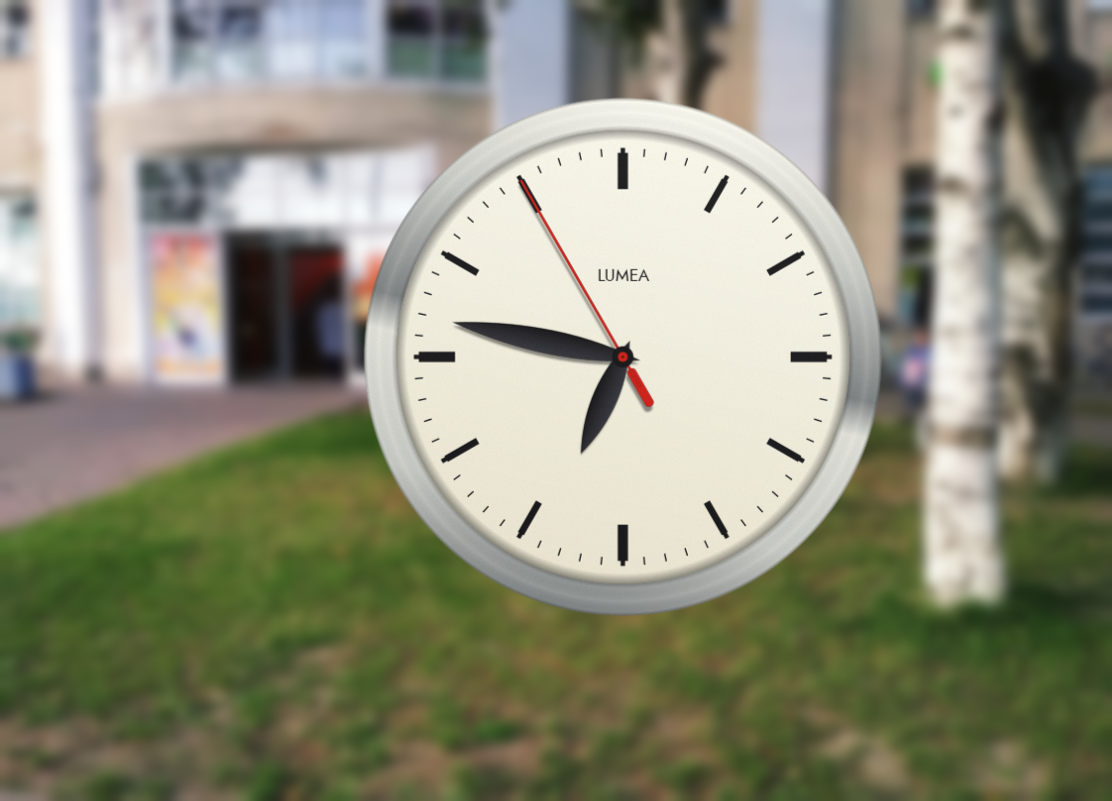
6.46.55
